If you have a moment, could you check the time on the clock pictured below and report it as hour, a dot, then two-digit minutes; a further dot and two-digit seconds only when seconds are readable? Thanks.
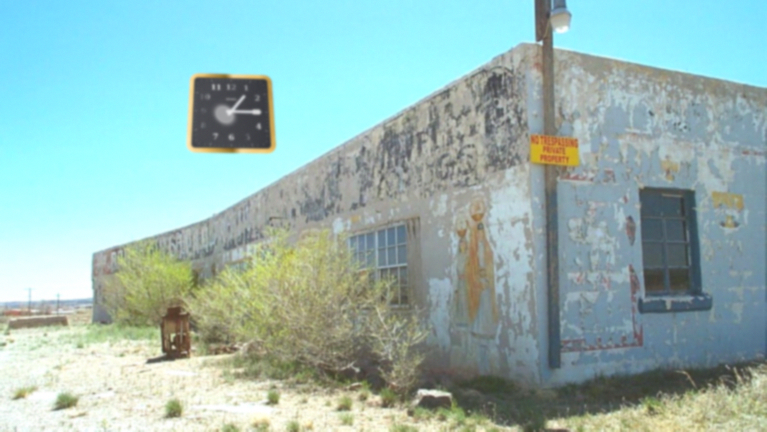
1.15
